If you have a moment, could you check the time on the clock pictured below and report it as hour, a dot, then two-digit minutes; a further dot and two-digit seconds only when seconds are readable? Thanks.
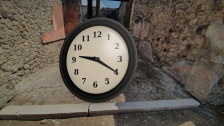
9.20
